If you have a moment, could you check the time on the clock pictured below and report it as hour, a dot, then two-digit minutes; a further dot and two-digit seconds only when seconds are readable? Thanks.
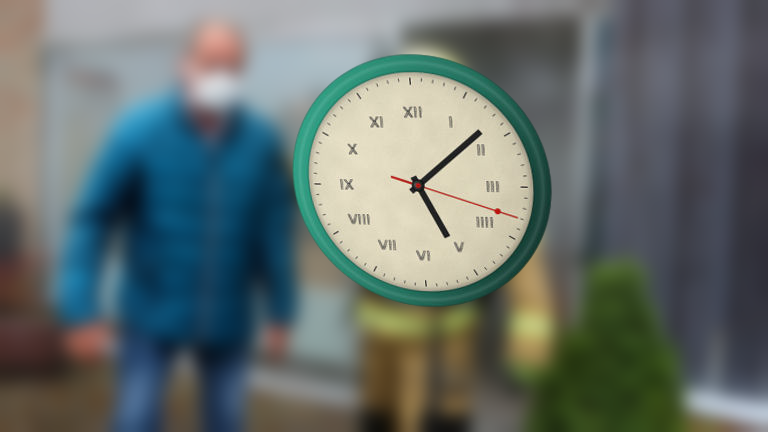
5.08.18
